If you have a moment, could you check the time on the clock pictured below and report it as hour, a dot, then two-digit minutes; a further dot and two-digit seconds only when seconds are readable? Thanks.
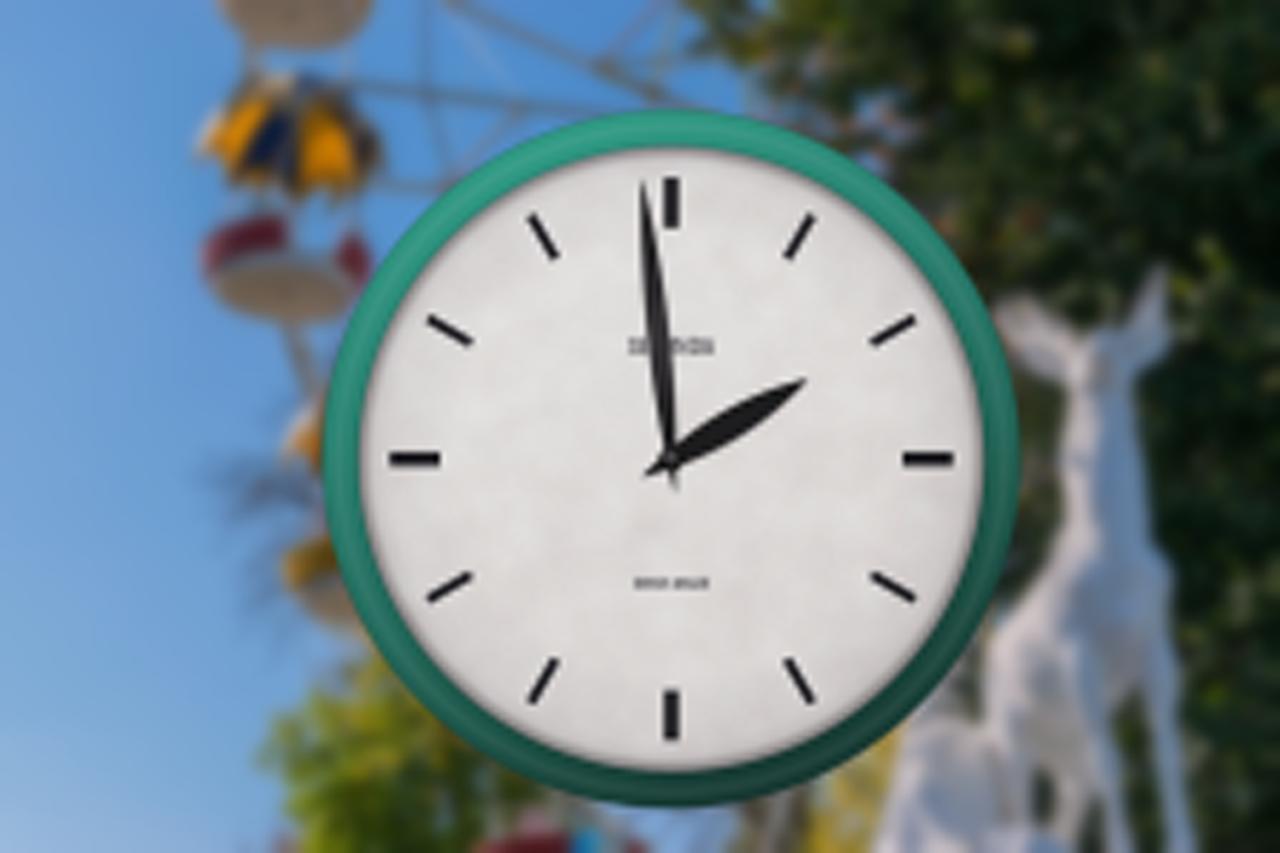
1.59
